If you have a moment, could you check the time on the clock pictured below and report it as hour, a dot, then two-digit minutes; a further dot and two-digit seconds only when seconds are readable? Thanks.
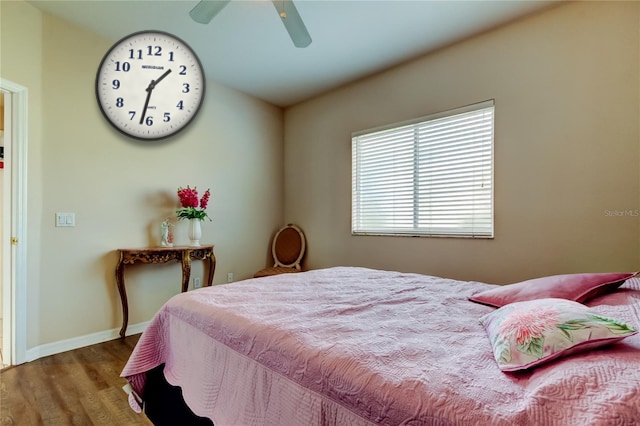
1.32
